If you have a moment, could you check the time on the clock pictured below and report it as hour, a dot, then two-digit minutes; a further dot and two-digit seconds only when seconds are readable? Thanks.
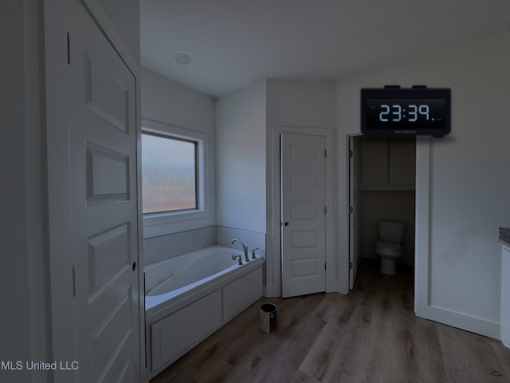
23.39
